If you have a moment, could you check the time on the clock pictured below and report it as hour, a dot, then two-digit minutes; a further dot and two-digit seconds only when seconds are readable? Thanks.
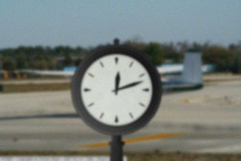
12.12
